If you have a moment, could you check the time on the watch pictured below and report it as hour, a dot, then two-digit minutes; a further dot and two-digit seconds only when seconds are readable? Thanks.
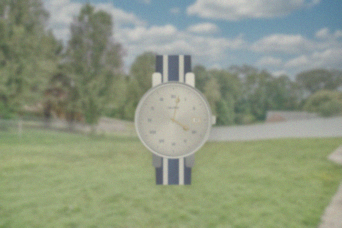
4.02
